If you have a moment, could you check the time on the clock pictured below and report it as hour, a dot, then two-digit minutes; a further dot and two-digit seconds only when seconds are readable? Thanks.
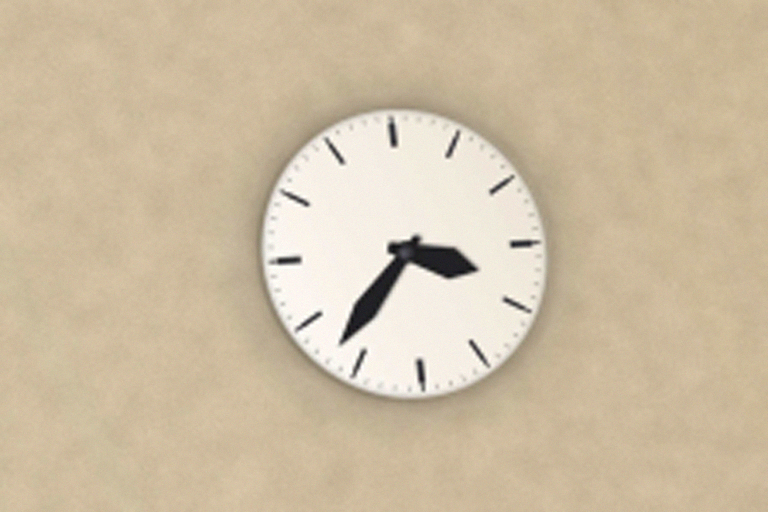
3.37
